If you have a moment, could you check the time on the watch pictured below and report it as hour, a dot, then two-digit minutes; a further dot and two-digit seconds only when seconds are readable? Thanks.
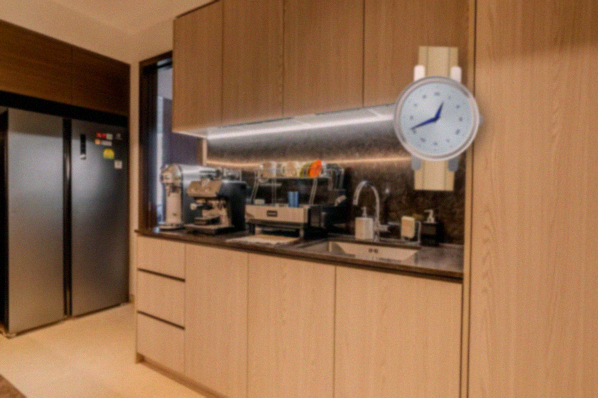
12.41
